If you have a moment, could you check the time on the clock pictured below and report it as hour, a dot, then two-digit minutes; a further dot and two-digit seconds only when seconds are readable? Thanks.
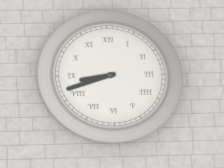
8.42
